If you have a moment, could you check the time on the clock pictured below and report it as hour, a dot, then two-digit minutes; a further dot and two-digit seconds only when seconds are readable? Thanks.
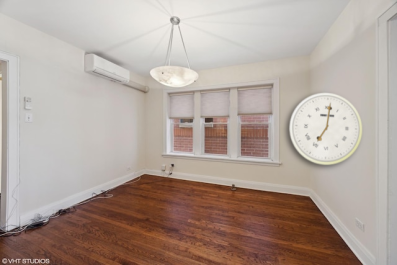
7.01
